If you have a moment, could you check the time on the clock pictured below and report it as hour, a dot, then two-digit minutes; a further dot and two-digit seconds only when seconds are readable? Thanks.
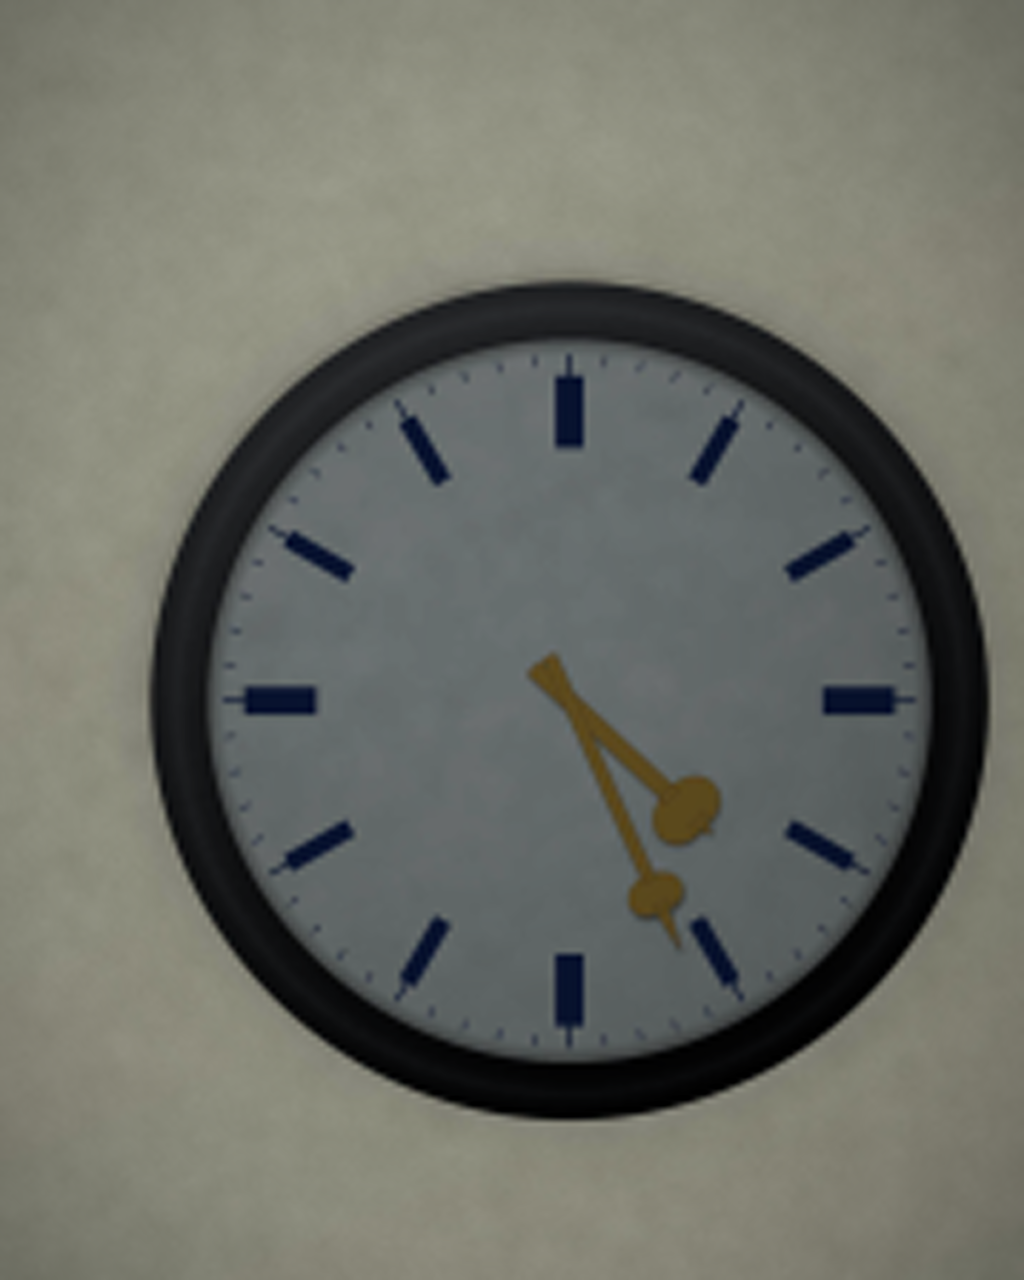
4.26
